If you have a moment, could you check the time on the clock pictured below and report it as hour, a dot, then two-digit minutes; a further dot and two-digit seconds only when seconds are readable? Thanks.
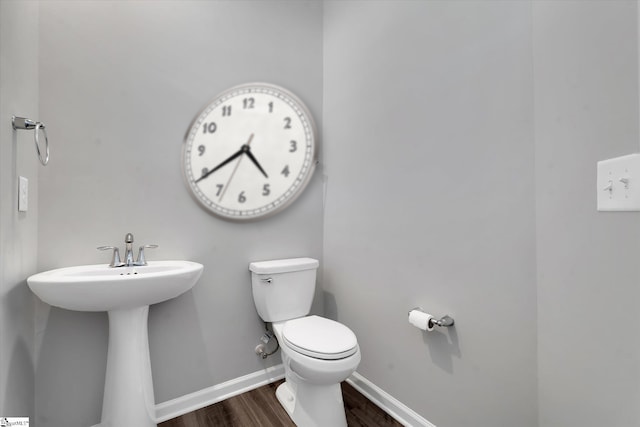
4.39.34
